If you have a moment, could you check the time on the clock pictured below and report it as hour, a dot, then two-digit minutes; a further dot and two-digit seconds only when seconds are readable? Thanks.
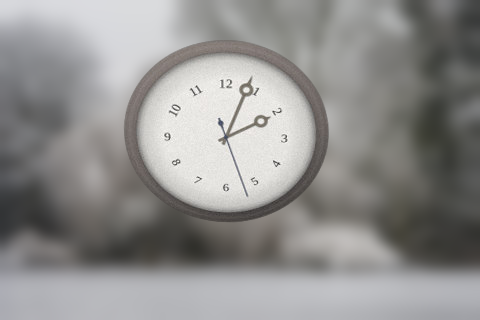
2.03.27
